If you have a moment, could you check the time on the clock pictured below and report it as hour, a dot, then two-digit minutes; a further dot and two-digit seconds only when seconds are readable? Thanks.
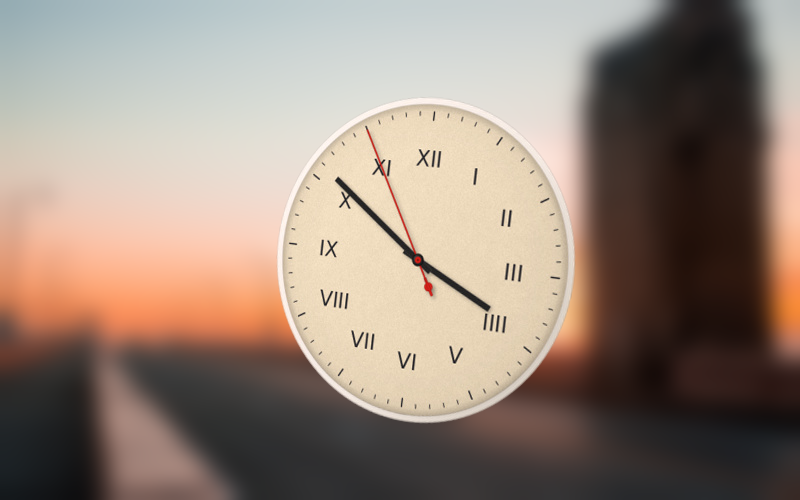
3.50.55
